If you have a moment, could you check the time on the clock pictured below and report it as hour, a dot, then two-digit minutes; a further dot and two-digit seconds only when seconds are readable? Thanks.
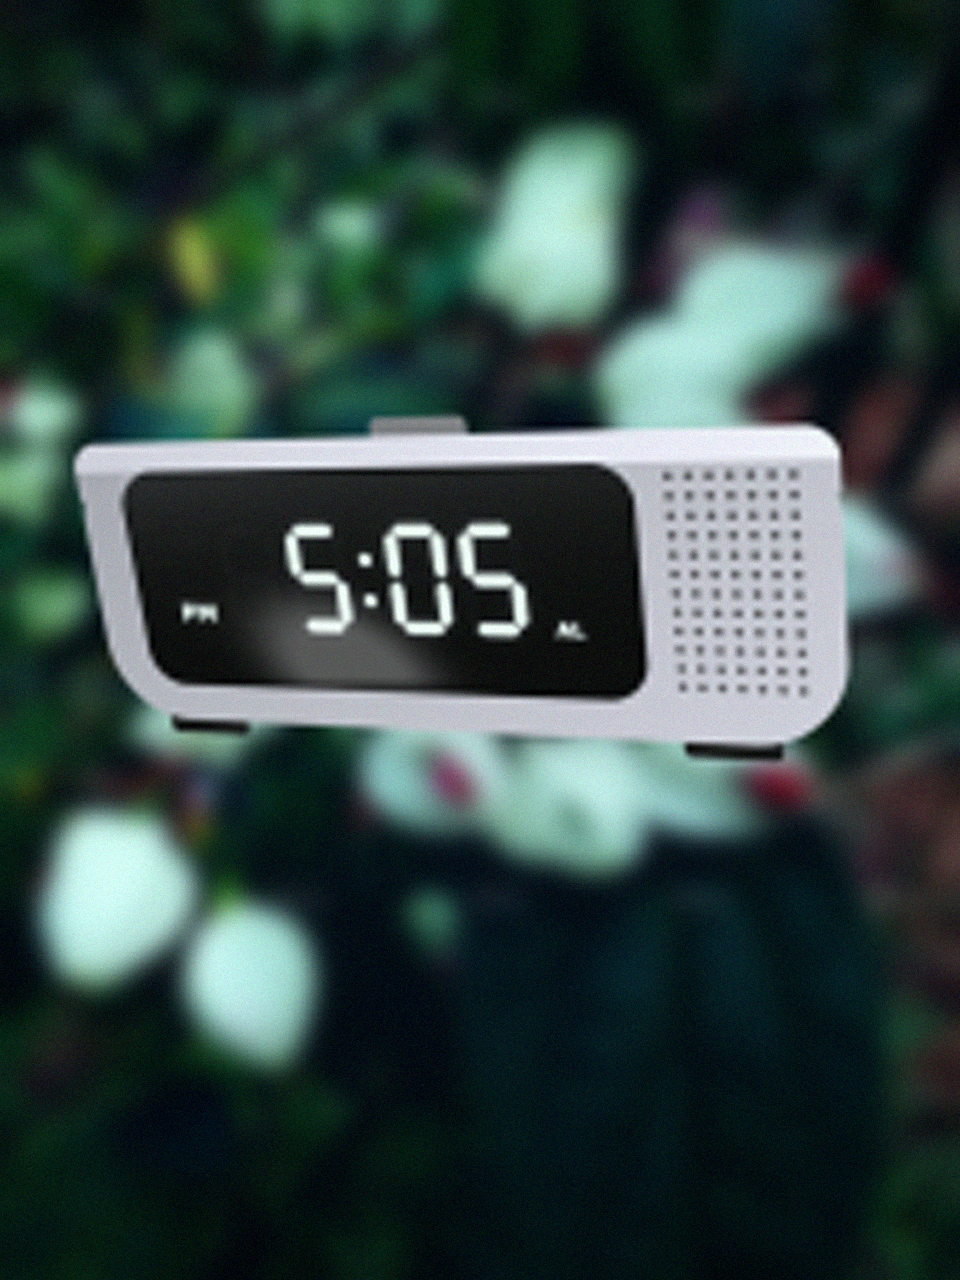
5.05
